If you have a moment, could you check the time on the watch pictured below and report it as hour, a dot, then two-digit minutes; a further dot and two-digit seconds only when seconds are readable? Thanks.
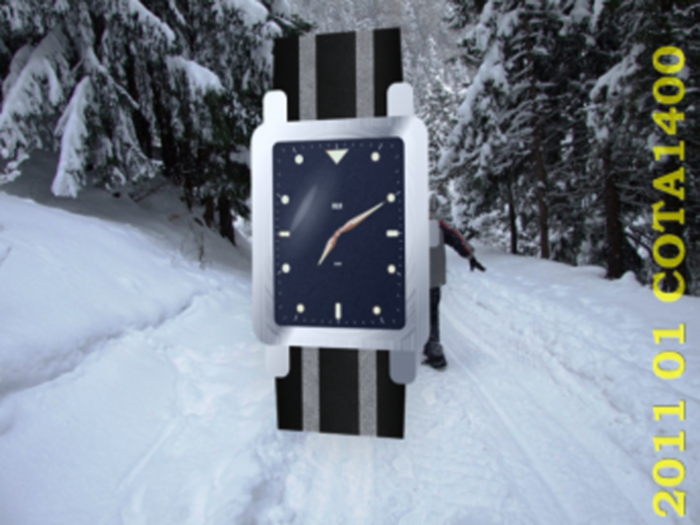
7.10
